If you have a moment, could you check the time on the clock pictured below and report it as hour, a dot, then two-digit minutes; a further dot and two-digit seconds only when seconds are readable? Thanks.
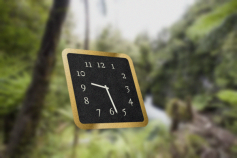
9.28
